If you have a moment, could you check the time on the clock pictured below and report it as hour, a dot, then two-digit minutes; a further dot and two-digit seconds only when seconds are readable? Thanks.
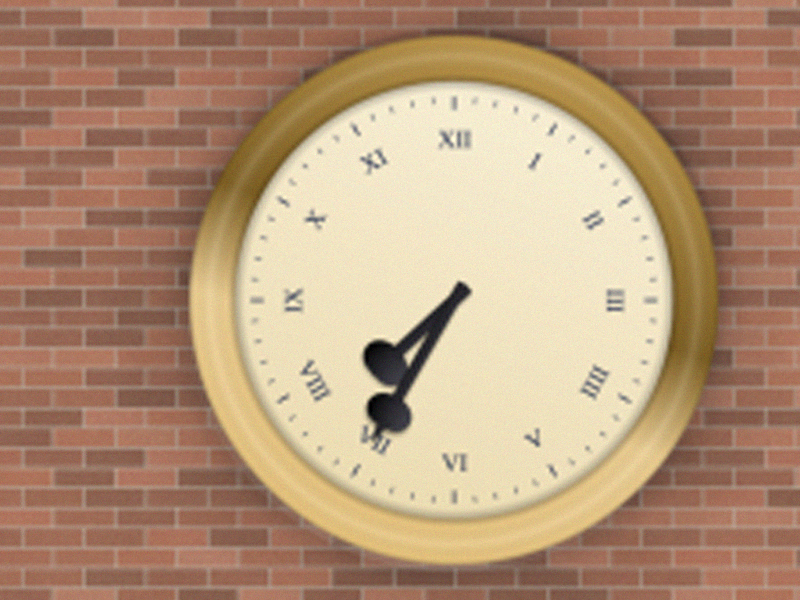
7.35
